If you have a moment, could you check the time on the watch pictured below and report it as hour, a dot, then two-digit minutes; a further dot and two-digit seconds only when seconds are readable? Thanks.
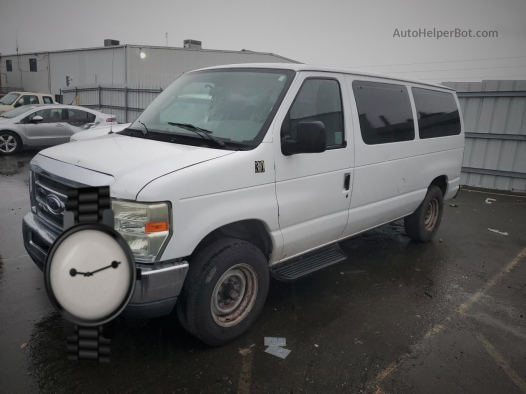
9.12
